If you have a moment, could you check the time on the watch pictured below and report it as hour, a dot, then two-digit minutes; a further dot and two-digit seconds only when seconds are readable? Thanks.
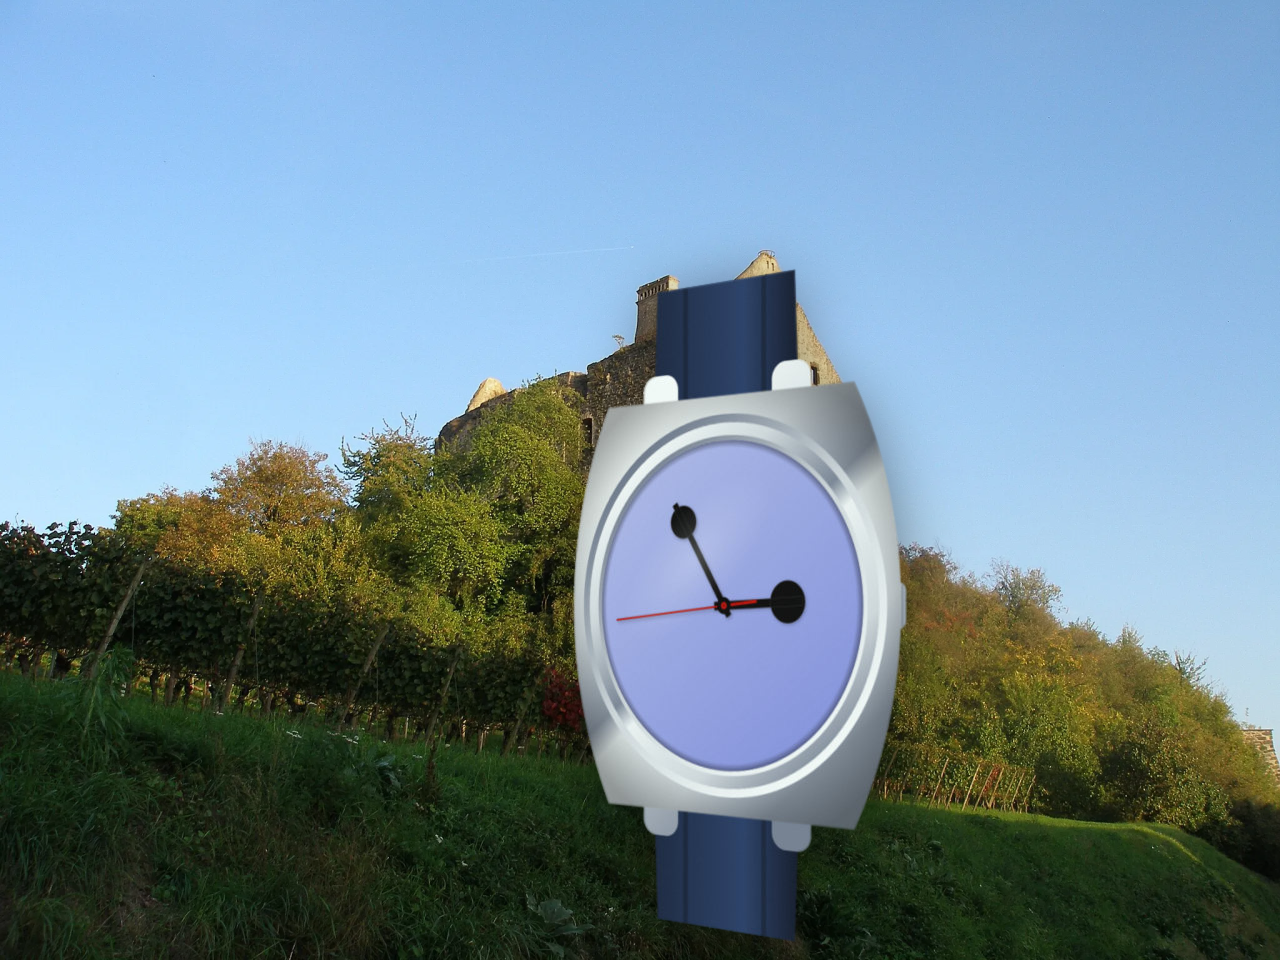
2.54.44
